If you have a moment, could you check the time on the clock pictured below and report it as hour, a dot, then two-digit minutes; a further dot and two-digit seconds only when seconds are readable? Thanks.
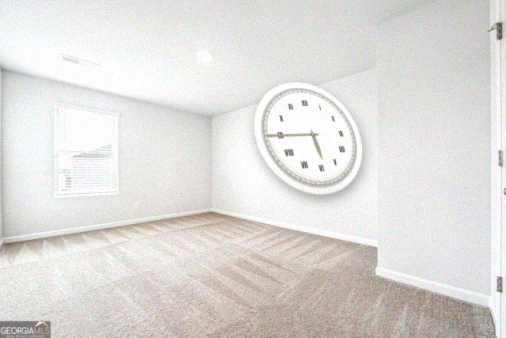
5.45
